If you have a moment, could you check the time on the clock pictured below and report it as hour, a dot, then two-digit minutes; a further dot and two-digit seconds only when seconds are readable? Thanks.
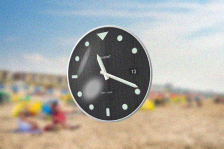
11.19
